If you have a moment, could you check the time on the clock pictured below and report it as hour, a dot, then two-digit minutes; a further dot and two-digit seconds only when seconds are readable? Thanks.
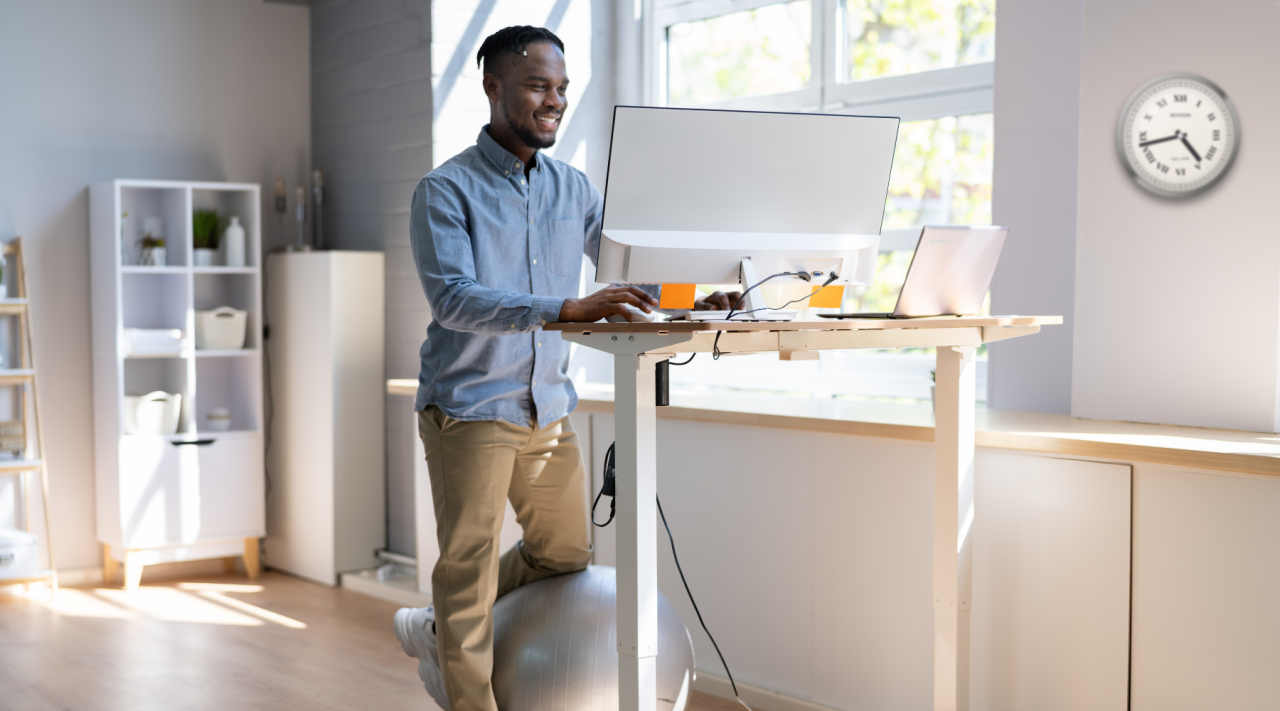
4.43
